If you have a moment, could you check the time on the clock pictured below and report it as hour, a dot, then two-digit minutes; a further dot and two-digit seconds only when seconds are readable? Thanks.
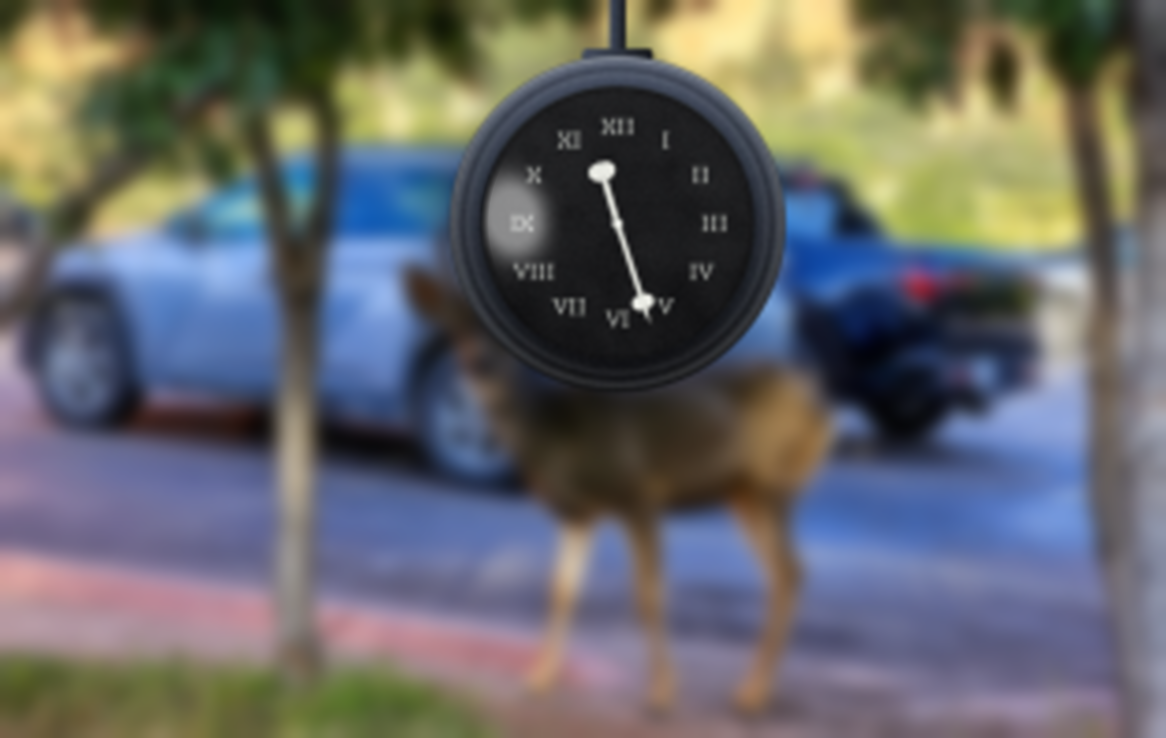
11.27
